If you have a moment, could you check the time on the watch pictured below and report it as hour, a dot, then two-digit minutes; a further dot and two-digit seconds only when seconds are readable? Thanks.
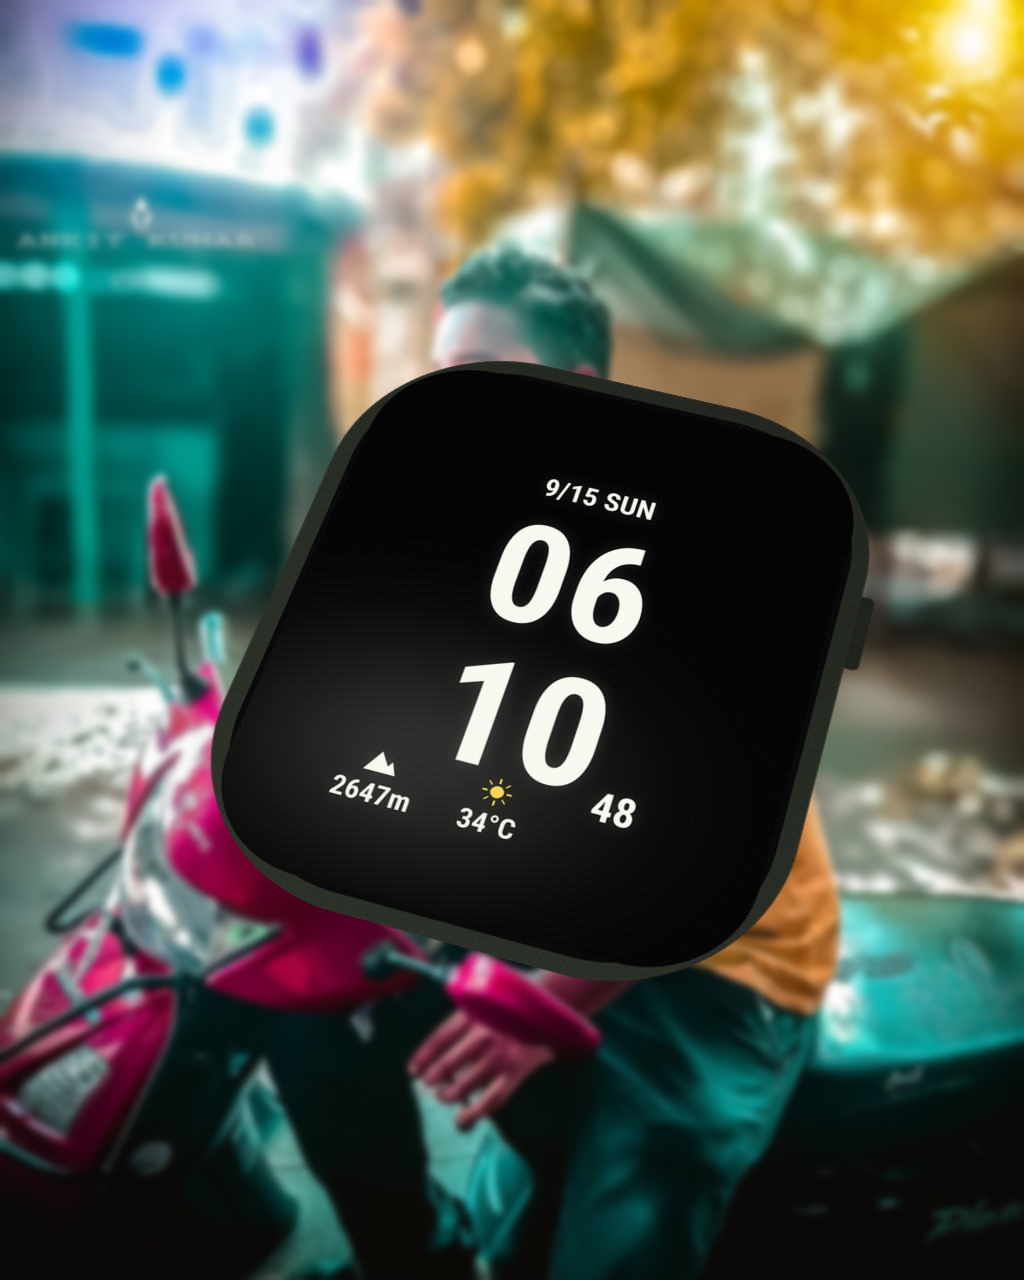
6.10.48
